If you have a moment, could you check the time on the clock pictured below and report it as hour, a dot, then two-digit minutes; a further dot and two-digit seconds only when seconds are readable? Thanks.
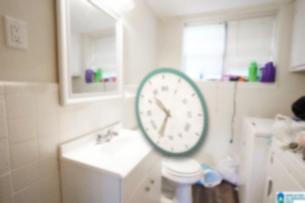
10.35
